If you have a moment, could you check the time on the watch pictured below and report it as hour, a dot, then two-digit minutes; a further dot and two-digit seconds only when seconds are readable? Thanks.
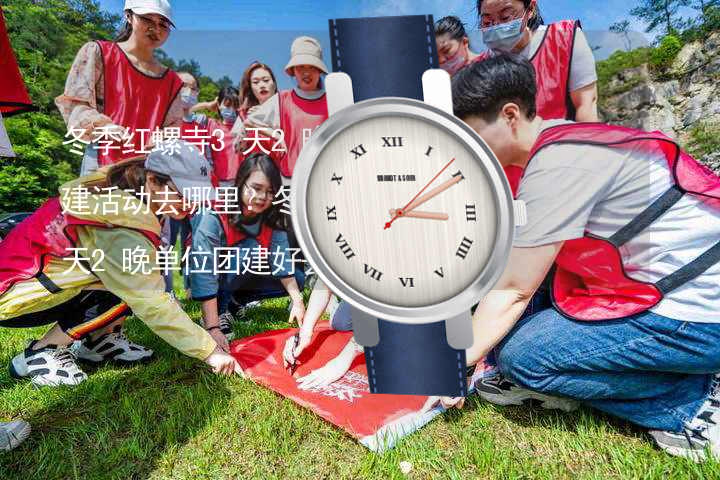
3.10.08
